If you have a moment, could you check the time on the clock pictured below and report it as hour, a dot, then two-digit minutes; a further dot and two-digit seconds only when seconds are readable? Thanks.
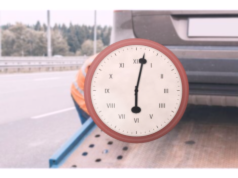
6.02
